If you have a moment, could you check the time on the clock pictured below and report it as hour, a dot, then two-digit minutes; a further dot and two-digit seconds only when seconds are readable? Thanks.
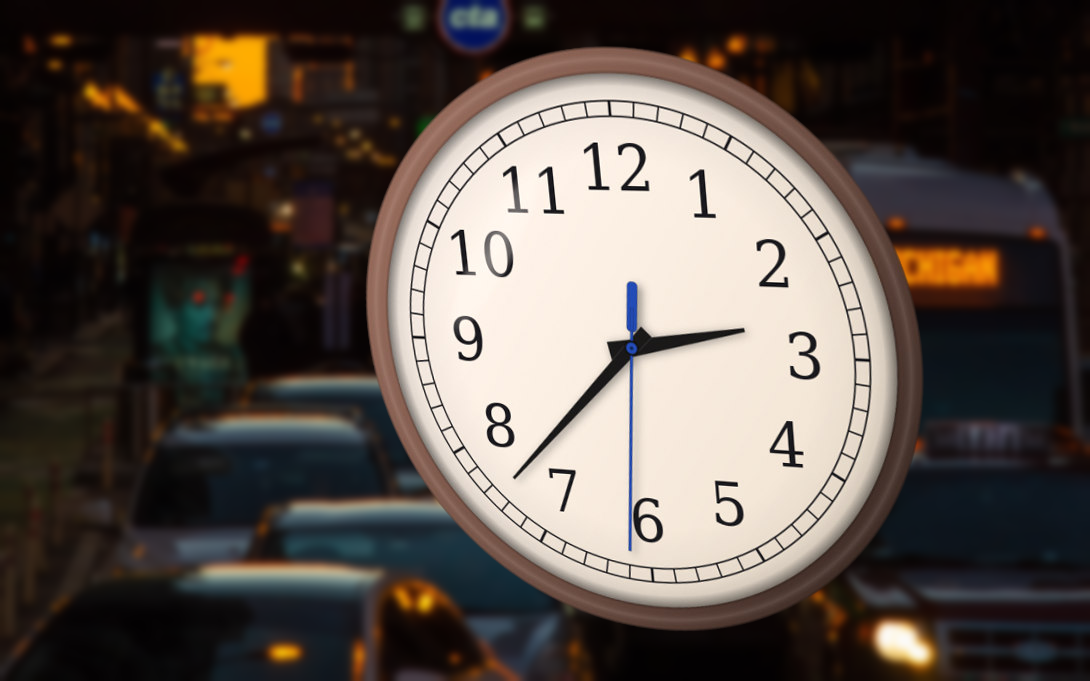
2.37.31
